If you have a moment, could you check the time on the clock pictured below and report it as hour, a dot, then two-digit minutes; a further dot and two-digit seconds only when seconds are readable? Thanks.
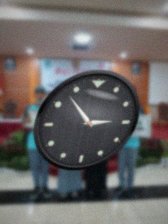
2.53
